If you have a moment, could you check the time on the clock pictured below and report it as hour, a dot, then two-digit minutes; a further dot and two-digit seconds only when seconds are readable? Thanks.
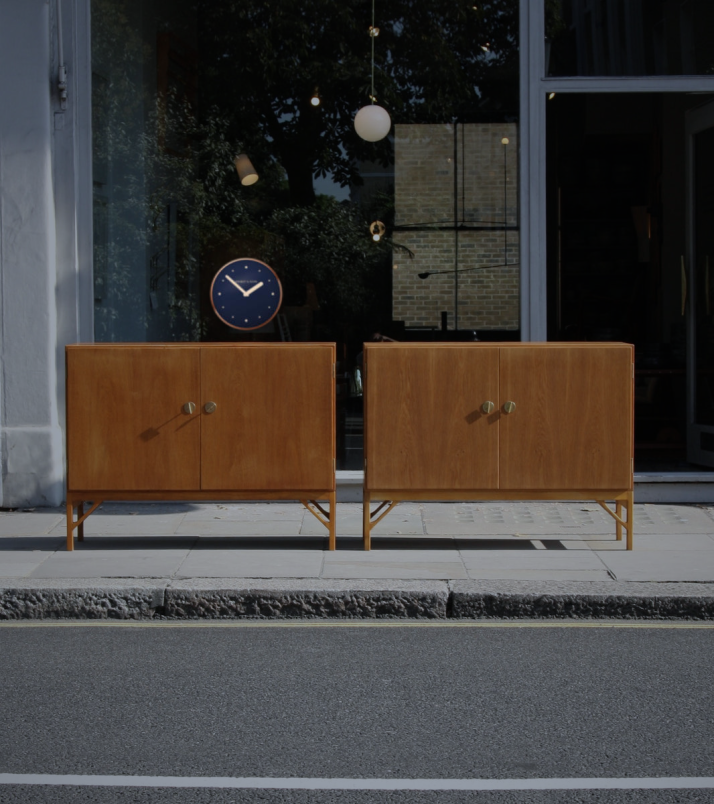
1.52
